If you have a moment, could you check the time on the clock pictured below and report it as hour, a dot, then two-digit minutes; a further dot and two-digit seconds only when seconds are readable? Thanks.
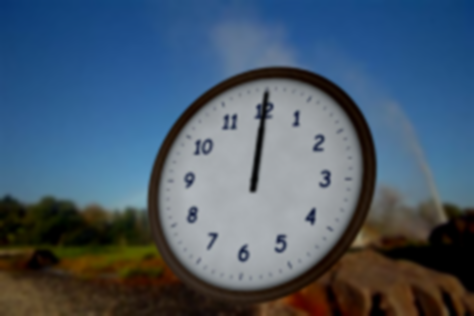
12.00
